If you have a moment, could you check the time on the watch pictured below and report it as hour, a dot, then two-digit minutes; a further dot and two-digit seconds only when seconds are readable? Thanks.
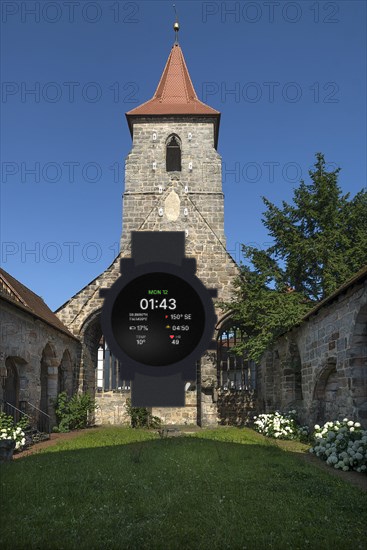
1.43
